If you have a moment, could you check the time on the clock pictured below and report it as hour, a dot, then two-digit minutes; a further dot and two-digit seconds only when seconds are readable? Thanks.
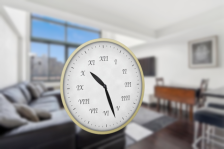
10.27
